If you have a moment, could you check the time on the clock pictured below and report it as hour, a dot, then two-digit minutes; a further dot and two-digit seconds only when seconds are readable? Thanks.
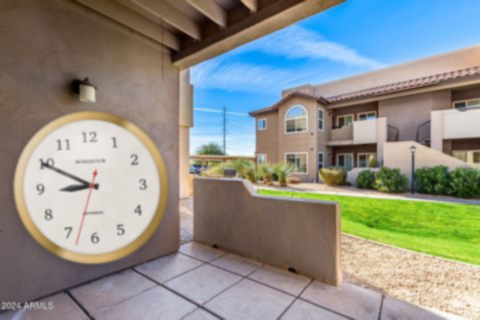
8.49.33
